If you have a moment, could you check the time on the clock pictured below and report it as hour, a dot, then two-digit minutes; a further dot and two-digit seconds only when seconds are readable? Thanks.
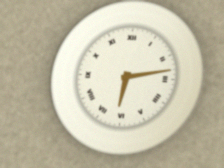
6.13
